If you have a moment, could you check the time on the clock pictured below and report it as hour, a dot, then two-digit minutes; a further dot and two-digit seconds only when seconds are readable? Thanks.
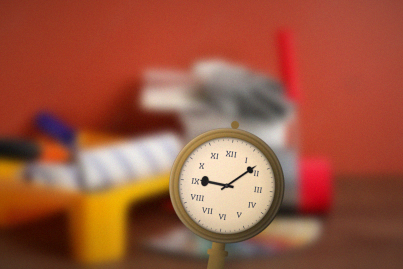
9.08
